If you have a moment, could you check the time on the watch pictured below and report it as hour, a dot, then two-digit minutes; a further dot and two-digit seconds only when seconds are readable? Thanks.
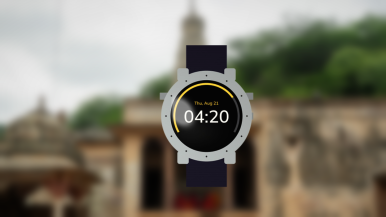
4.20
